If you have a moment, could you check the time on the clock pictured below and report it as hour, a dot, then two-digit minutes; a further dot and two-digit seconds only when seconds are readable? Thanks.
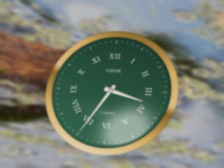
3.35
